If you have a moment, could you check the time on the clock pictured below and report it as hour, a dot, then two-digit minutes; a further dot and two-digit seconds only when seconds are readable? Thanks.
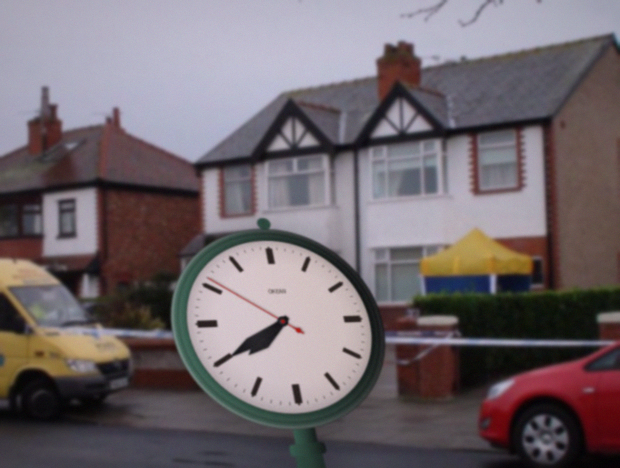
7.39.51
